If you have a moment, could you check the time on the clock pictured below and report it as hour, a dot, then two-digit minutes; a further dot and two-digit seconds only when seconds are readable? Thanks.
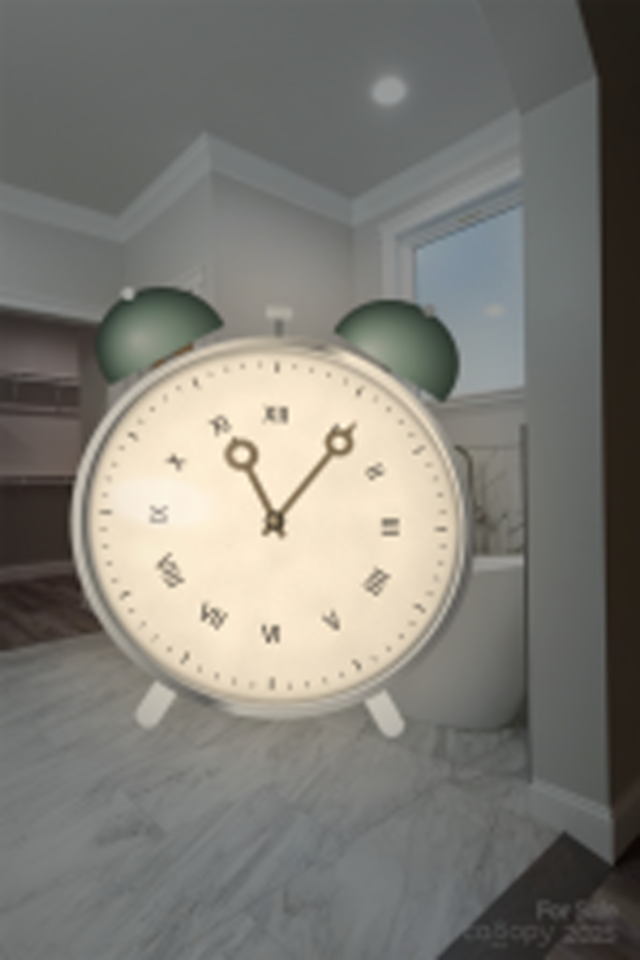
11.06
